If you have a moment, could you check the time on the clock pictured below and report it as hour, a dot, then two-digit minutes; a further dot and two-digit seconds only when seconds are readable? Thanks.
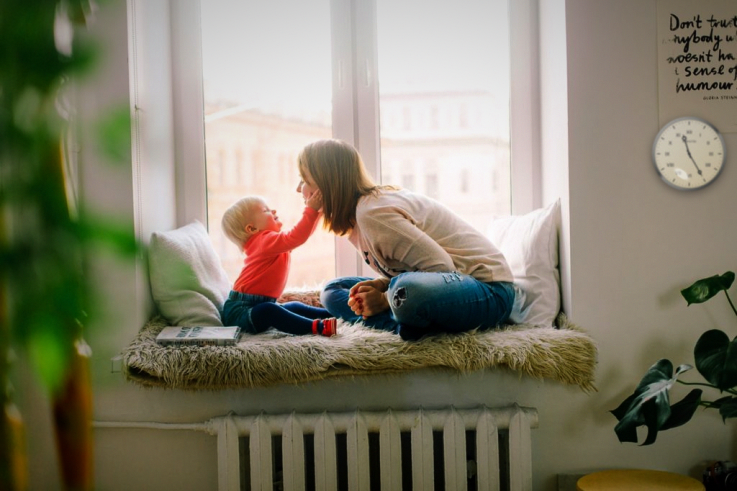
11.25
